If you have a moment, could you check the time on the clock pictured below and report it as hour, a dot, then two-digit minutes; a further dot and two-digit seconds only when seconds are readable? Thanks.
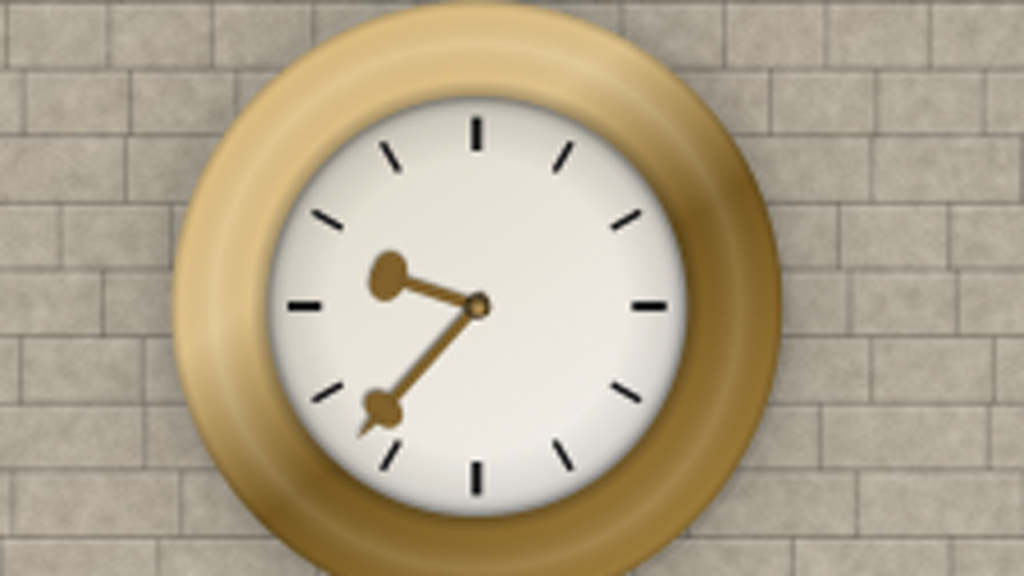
9.37
